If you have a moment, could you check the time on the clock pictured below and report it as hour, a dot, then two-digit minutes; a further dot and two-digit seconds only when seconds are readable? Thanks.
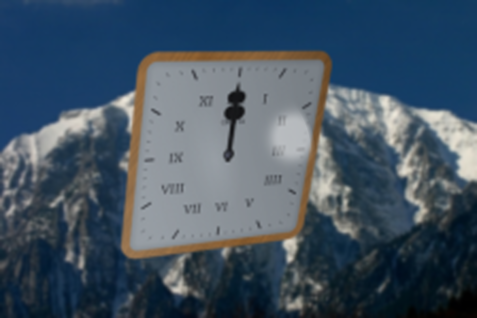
12.00
